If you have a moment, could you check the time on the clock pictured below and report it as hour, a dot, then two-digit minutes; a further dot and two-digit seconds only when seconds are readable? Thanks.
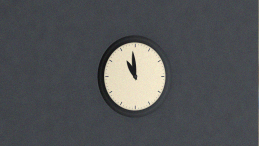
10.59
